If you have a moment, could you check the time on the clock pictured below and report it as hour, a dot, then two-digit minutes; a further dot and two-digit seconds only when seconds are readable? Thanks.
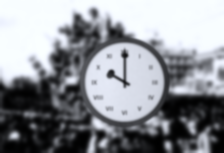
10.00
